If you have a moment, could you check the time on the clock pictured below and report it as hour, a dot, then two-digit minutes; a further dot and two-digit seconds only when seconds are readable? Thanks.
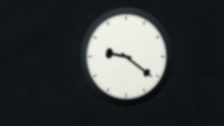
9.21
